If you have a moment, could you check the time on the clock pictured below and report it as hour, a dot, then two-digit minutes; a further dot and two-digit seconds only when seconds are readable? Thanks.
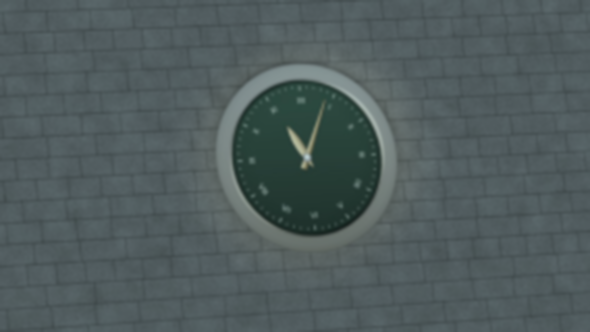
11.04
